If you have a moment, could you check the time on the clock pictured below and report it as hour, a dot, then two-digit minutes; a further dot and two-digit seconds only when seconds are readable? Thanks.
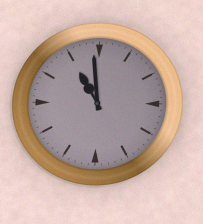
10.59
